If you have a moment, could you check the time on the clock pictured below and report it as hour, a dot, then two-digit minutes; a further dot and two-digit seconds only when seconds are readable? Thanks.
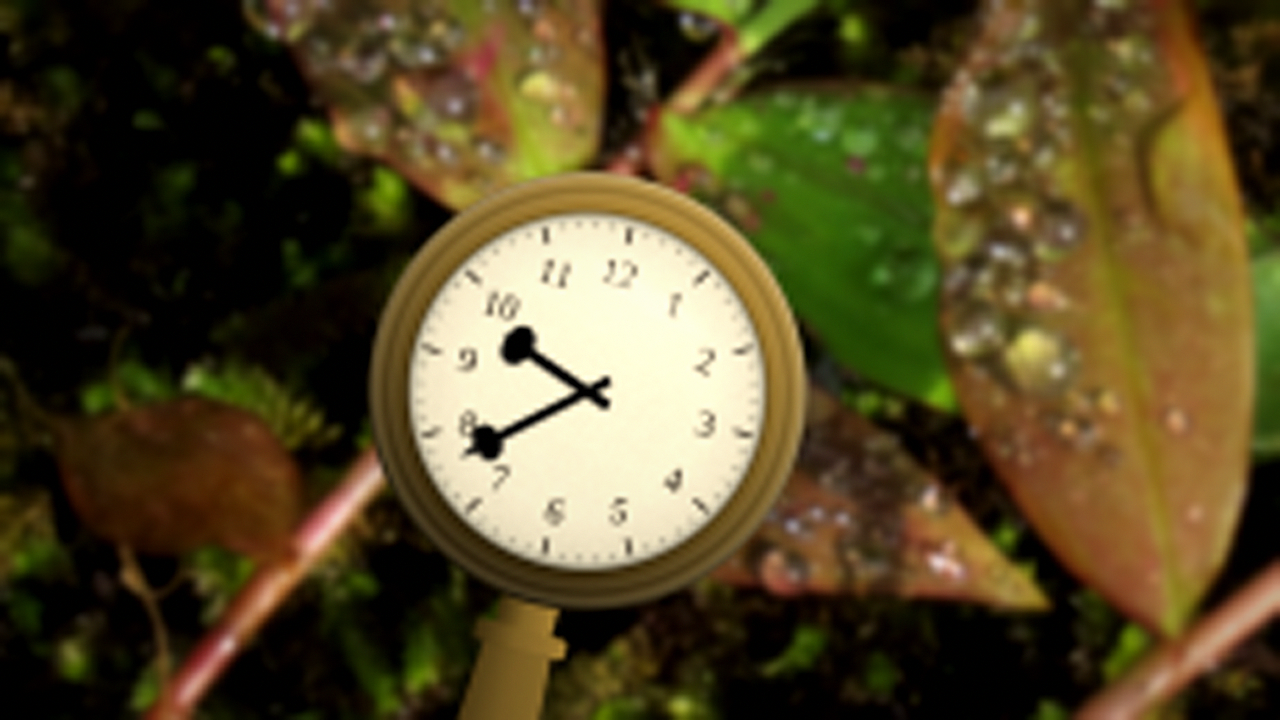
9.38
